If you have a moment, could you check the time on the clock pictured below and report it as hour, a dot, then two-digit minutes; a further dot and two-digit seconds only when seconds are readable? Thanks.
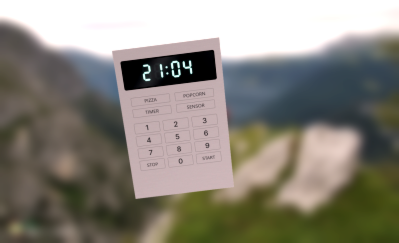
21.04
